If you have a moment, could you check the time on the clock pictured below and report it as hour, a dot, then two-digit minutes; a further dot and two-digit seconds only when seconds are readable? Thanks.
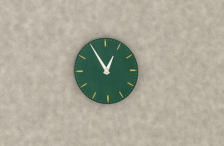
12.55
